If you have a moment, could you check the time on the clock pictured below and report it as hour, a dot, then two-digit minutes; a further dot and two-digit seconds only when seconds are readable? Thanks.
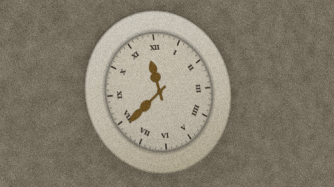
11.39
